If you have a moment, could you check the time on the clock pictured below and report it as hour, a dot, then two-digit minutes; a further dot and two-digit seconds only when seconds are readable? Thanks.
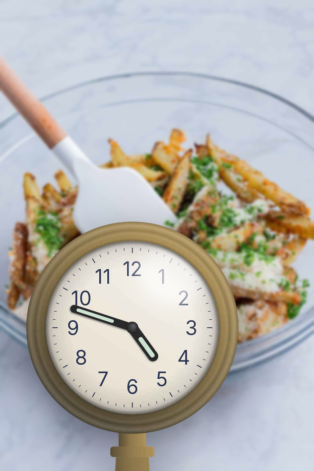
4.48
